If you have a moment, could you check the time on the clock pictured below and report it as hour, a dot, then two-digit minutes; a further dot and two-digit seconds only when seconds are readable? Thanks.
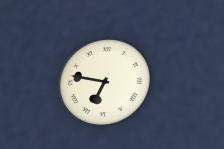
6.47
